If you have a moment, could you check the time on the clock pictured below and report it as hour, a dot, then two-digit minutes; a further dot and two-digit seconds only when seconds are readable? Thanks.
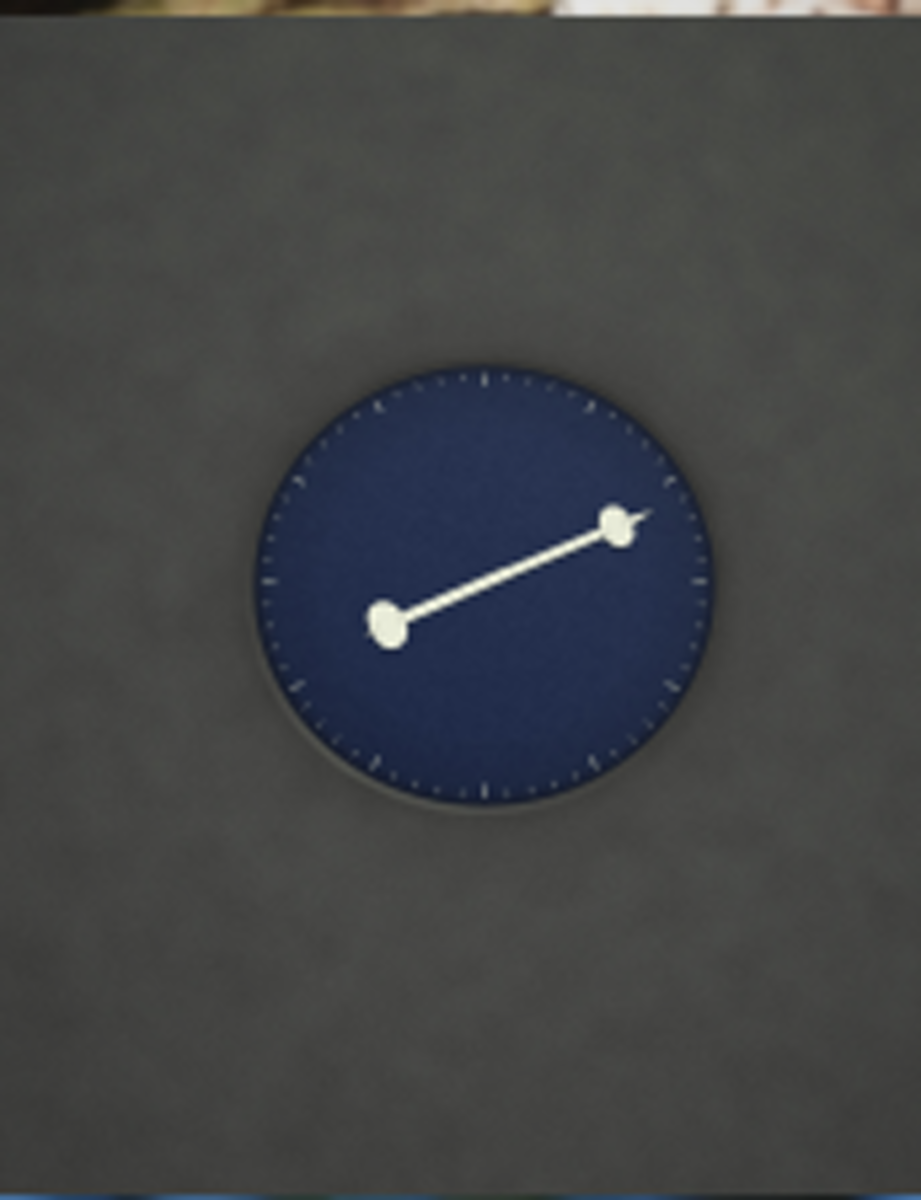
8.11
